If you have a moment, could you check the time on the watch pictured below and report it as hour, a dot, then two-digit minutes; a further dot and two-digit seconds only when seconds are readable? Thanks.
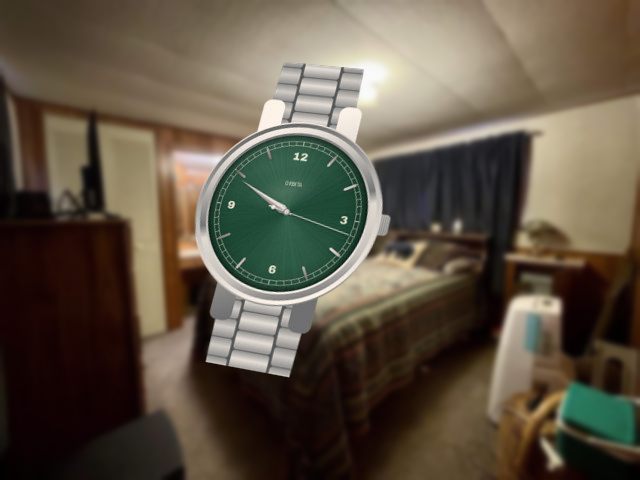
9.49.17
